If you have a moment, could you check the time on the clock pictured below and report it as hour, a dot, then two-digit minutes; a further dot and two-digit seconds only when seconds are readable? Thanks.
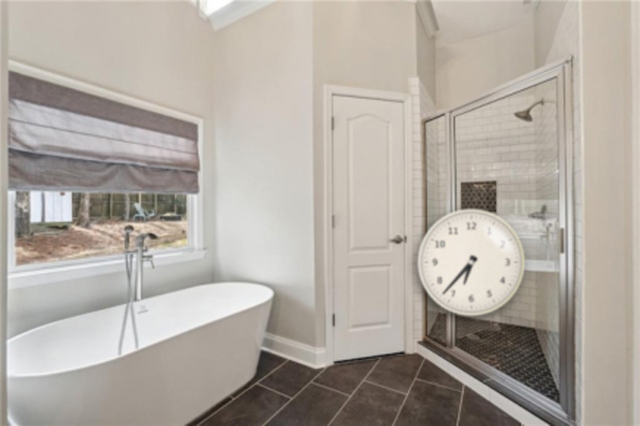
6.37
